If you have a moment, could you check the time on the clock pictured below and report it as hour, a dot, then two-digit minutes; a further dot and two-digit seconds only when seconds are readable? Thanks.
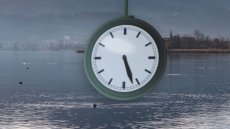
5.27
